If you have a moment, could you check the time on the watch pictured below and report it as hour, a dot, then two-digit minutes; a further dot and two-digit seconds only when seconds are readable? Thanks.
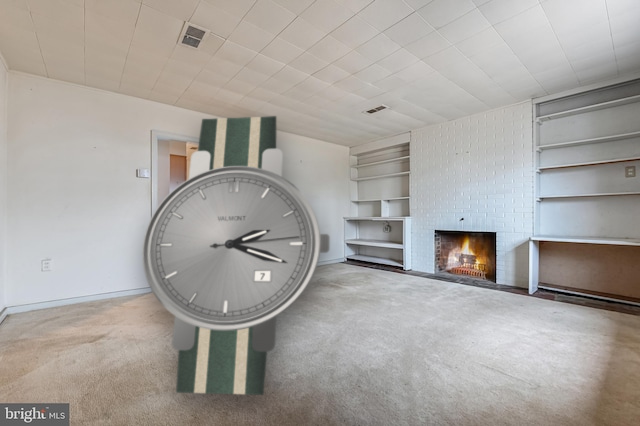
2.18.14
